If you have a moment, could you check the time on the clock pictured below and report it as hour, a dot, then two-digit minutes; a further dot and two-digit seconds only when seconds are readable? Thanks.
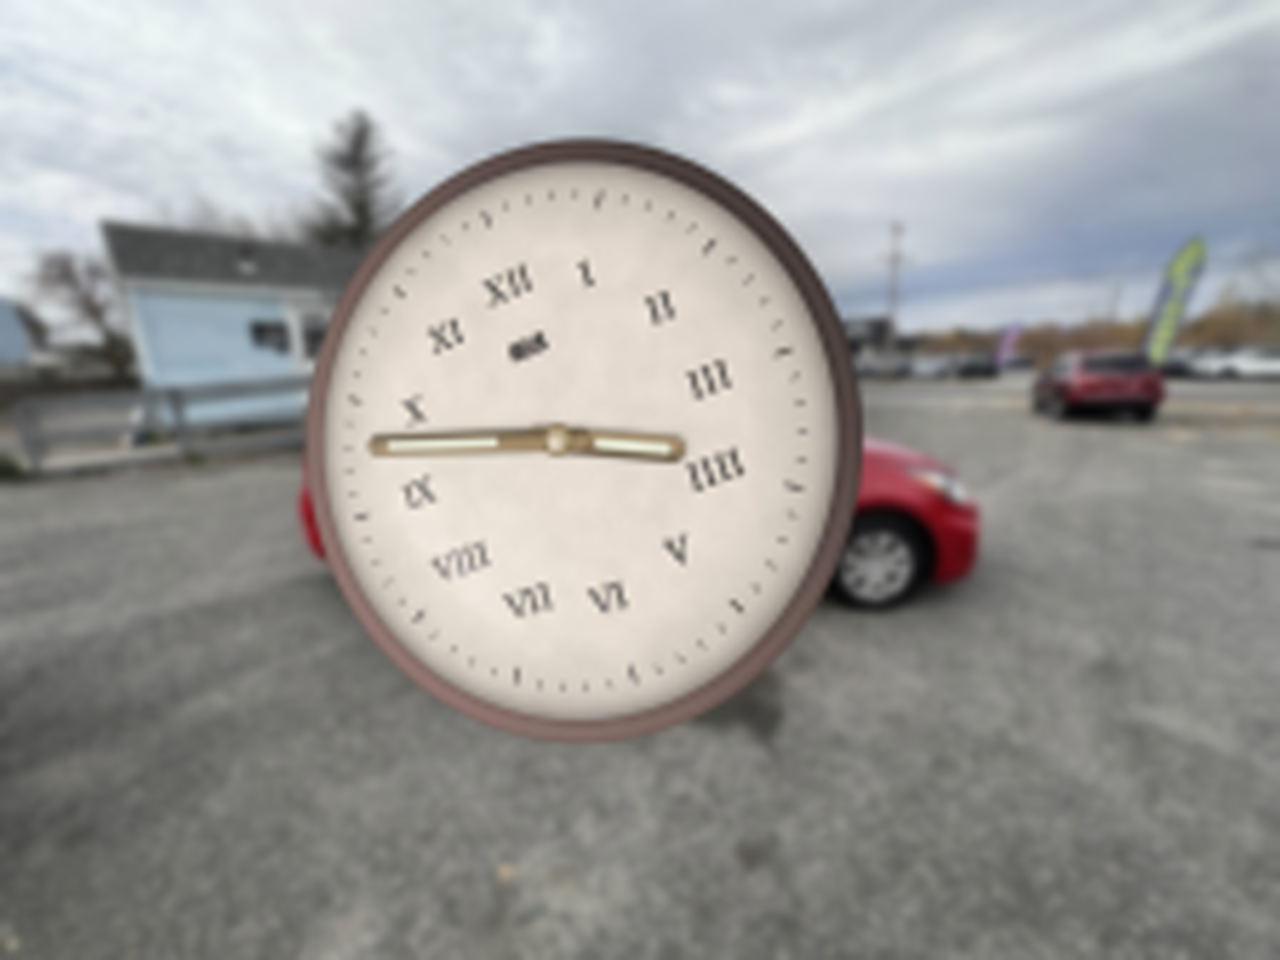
3.48
